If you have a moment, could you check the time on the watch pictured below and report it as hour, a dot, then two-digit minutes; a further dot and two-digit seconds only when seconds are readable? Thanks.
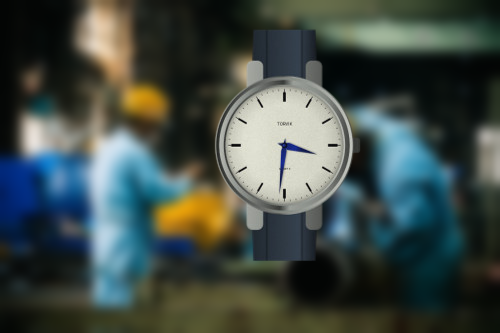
3.31
